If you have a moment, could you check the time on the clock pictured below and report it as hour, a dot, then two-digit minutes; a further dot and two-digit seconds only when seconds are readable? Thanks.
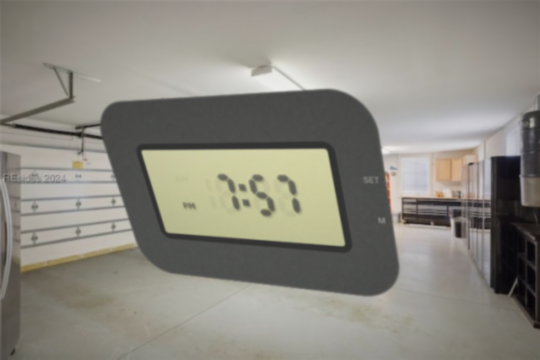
7.57
